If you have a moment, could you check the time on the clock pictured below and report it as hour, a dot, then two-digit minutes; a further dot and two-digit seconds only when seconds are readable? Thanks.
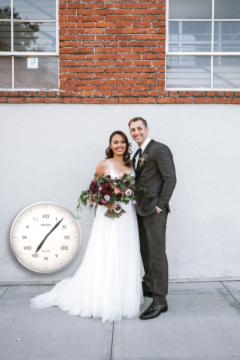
7.07
